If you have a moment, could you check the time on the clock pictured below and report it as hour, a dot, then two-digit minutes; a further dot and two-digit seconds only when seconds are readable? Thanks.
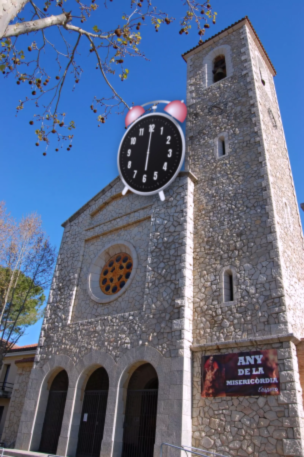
6.00
